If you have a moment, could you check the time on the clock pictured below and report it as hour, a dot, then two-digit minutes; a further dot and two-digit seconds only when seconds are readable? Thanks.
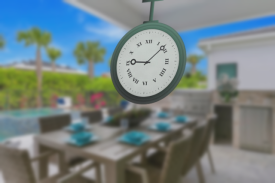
9.08
